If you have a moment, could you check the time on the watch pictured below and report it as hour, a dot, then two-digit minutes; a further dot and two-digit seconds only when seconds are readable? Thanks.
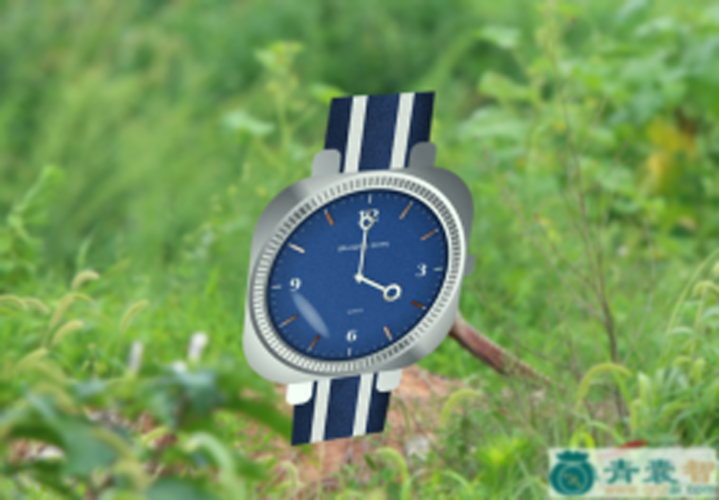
4.00
